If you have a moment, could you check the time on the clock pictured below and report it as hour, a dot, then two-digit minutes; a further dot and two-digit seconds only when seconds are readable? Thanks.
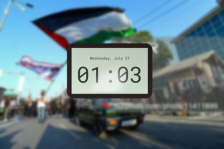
1.03
